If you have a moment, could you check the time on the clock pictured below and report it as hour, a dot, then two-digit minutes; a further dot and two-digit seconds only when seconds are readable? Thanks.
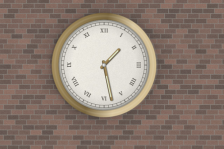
1.28
